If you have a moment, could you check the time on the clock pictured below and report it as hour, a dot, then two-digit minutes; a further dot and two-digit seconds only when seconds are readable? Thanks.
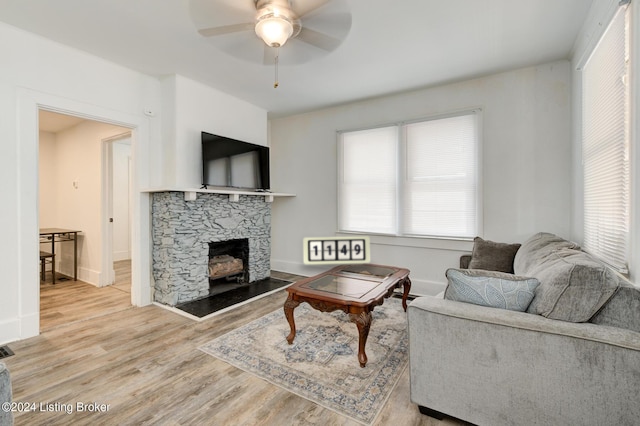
11.49
